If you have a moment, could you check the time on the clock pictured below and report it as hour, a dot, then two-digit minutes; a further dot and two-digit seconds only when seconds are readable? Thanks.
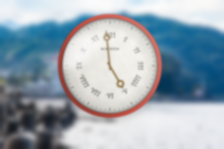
4.59
